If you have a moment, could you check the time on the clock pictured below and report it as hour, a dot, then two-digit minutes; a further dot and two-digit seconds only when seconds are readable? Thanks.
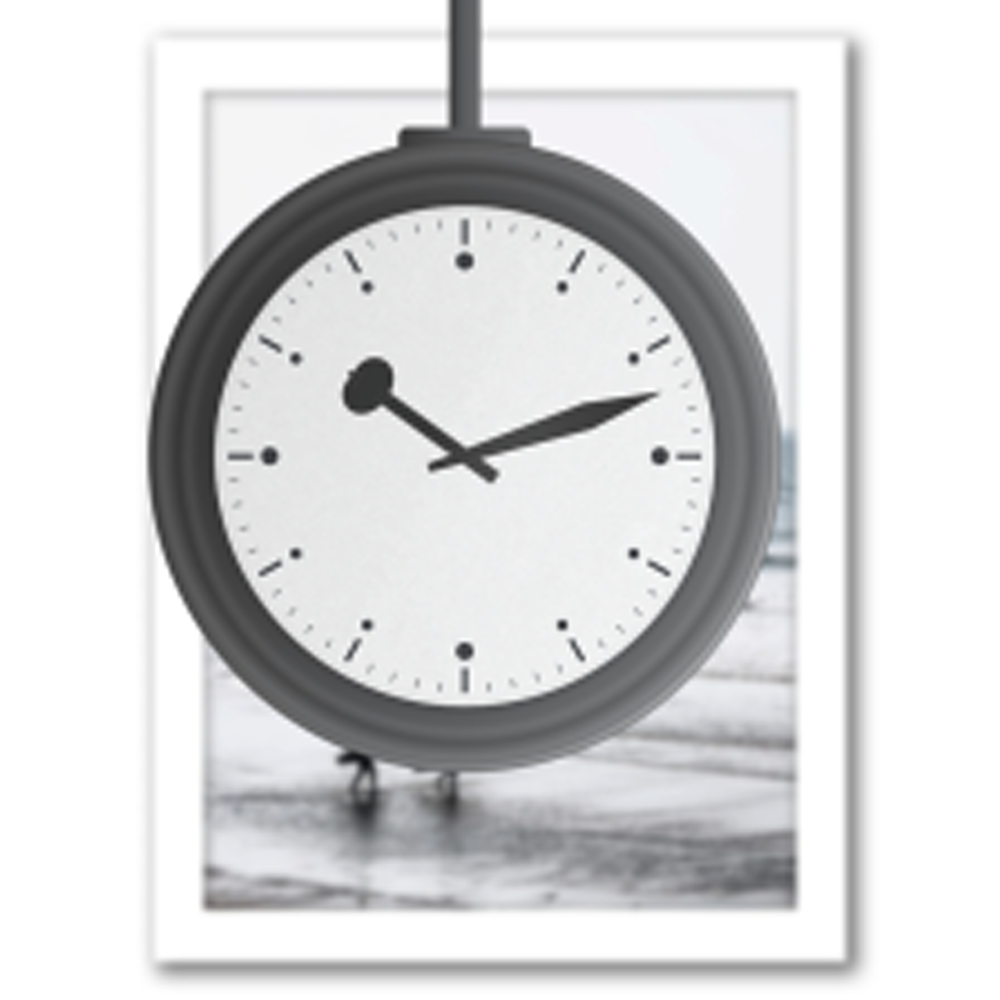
10.12
